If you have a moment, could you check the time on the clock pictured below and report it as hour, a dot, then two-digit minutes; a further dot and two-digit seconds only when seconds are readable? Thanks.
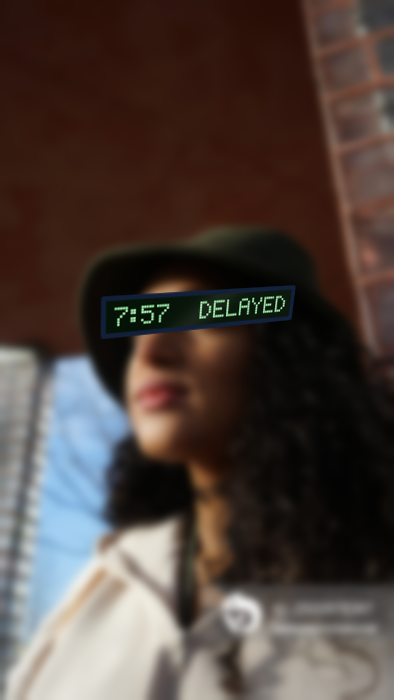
7.57
